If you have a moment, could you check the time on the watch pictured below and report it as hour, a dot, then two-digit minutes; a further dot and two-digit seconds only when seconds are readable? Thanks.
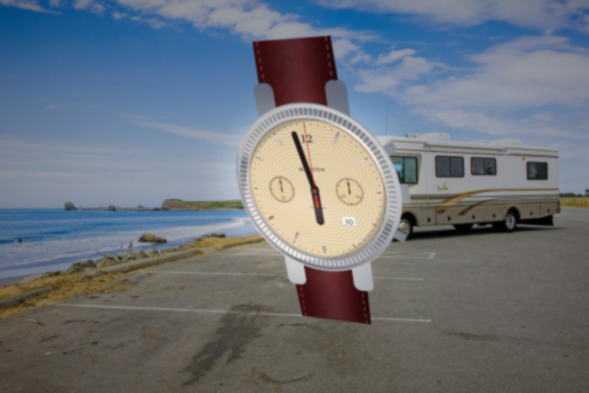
5.58
